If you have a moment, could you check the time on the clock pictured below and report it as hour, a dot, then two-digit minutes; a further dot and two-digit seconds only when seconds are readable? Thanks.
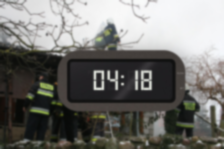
4.18
